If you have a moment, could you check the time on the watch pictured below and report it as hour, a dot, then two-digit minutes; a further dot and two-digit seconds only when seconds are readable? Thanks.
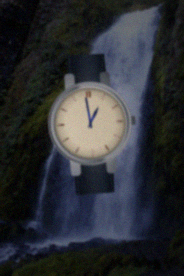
12.59
